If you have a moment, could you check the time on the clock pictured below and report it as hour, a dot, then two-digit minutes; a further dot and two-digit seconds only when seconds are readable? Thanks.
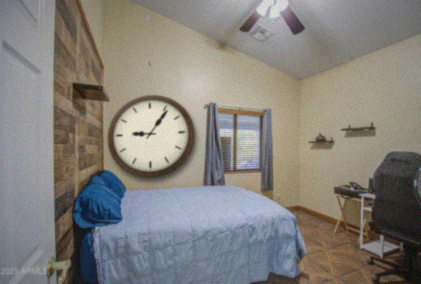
9.06
